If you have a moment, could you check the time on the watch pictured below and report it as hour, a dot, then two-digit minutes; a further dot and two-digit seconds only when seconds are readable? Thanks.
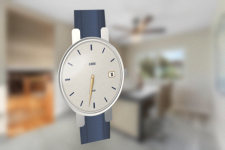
6.32
